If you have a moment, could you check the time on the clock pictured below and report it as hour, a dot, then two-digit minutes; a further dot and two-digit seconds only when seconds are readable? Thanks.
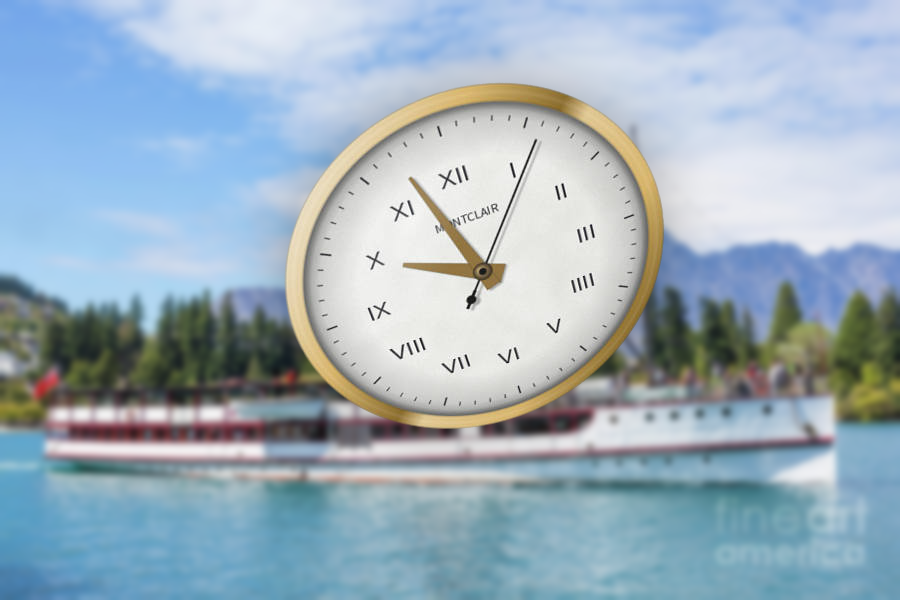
9.57.06
